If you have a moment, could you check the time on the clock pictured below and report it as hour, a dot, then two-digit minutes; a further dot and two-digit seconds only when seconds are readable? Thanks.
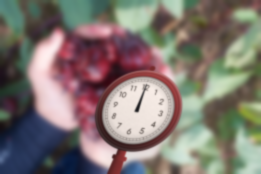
12.00
